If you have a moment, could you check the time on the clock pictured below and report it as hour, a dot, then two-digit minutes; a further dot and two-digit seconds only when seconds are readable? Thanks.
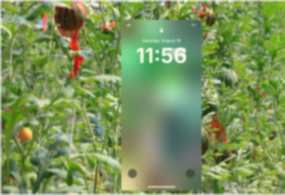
11.56
